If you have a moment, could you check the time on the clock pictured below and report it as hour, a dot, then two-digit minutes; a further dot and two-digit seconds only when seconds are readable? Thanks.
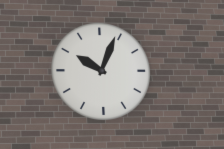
10.04
